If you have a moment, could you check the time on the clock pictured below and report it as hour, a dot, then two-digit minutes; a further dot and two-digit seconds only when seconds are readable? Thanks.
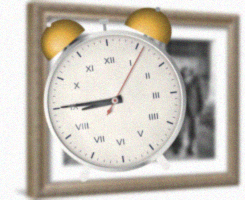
8.45.06
